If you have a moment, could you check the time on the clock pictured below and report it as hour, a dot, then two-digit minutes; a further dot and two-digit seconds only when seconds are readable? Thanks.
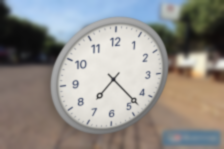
7.23
